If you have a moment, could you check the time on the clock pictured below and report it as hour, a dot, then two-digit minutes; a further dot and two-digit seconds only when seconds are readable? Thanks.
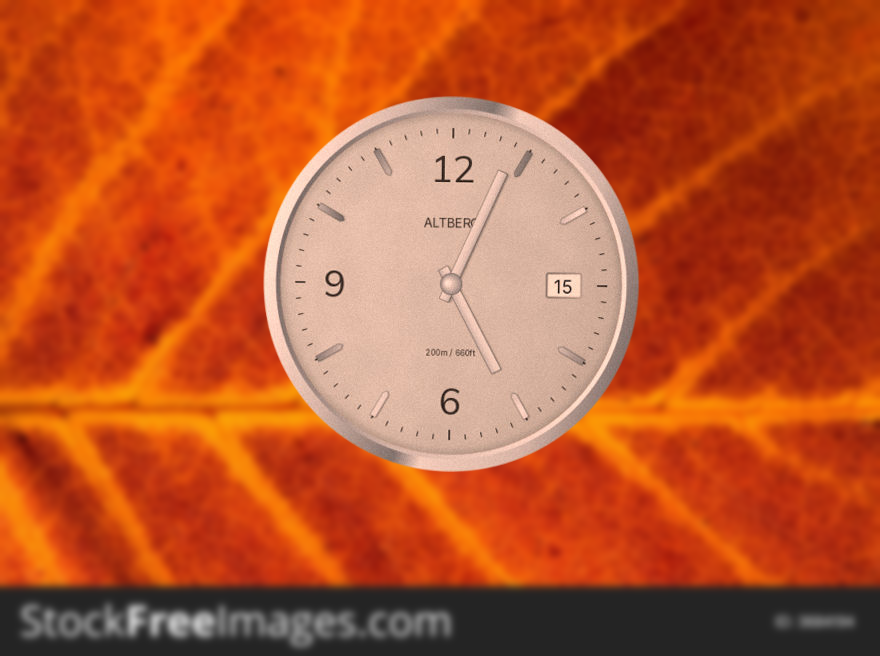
5.04
